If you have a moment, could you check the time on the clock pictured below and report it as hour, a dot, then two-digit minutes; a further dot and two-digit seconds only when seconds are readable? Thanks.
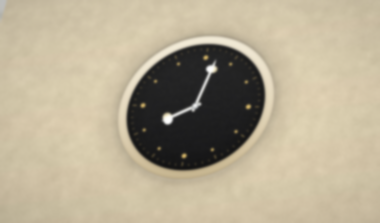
8.02
